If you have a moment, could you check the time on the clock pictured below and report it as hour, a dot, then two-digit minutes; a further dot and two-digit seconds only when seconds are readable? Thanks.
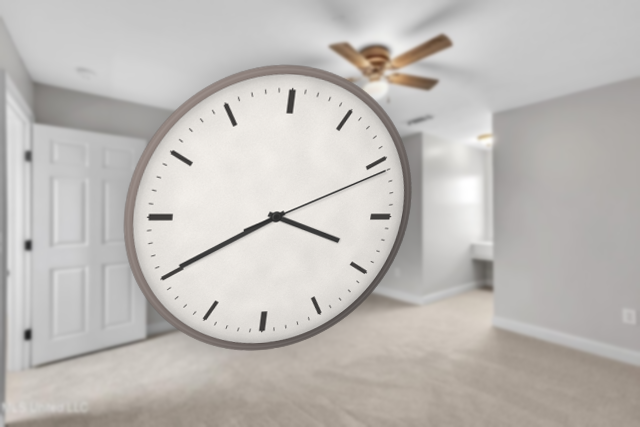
3.40.11
